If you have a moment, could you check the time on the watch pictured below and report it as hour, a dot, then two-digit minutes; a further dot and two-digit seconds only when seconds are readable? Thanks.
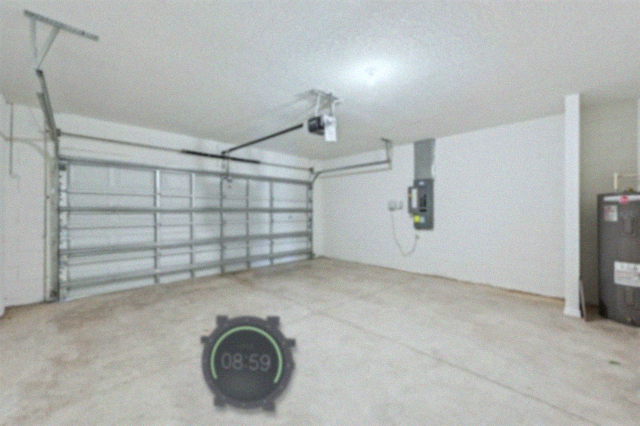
8.59
